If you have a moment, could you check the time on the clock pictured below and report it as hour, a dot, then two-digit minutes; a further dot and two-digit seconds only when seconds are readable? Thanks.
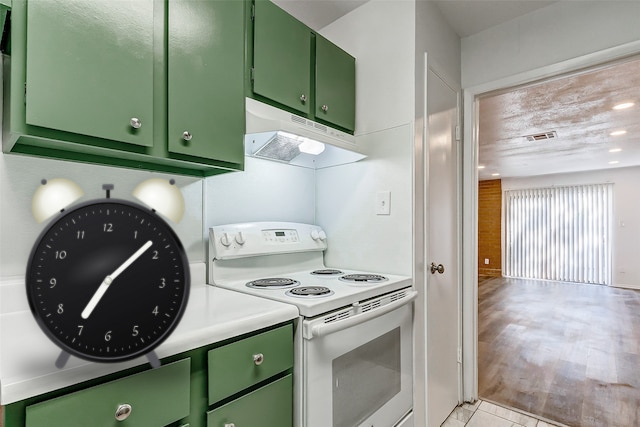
7.08
